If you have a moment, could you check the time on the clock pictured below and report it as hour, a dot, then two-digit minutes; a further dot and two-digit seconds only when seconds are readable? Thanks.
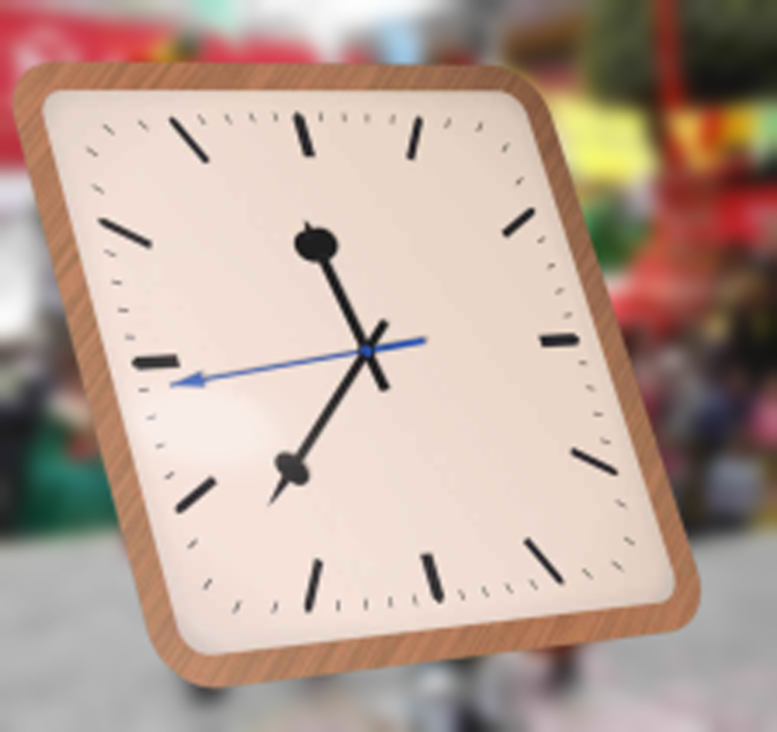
11.37.44
